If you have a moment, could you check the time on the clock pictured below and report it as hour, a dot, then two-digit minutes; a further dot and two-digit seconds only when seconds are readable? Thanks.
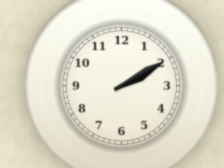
2.10
